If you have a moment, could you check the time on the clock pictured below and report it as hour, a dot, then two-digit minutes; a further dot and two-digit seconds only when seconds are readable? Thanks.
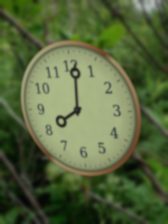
8.01
